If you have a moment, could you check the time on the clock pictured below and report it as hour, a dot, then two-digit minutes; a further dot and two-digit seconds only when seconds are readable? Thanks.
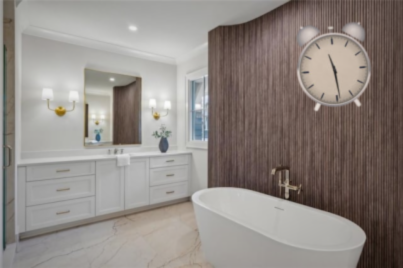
11.29
